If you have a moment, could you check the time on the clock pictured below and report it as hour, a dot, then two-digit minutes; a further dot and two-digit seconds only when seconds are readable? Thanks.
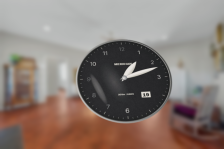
1.12
